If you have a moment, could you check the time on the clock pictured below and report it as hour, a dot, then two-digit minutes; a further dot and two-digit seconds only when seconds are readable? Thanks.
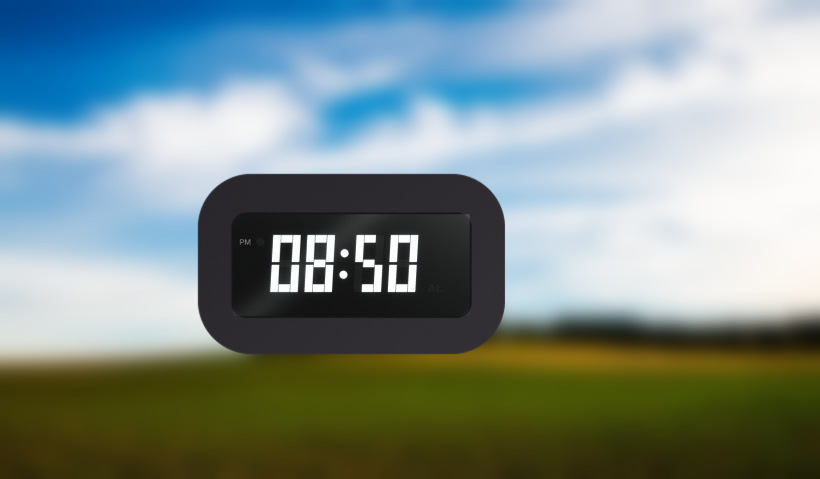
8.50
